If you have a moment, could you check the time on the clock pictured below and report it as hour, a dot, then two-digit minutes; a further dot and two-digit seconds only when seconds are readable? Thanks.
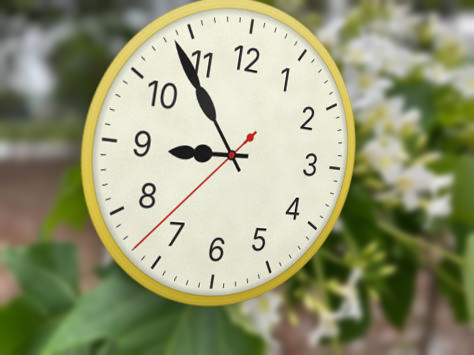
8.53.37
